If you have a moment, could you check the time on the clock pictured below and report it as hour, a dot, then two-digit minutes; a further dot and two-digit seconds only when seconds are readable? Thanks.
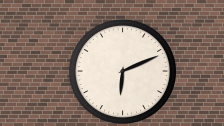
6.11
